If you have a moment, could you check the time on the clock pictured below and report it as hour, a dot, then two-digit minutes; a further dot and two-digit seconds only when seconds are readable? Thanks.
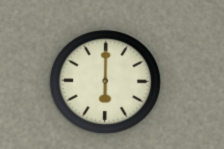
6.00
